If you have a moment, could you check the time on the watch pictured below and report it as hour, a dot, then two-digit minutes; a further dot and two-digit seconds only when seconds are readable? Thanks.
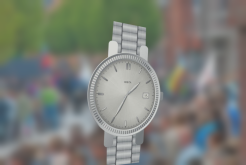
1.35
